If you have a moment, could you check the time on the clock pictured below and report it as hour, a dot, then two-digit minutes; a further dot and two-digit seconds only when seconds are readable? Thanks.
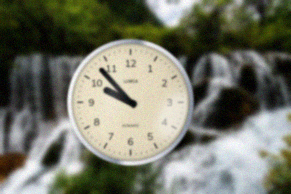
9.53
